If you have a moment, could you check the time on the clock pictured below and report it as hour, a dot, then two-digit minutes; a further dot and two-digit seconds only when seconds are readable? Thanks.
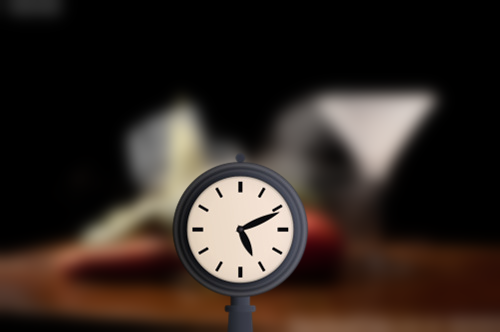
5.11
